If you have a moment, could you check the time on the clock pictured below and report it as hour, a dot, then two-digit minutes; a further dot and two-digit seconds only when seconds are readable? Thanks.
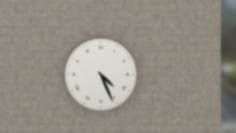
4.26
